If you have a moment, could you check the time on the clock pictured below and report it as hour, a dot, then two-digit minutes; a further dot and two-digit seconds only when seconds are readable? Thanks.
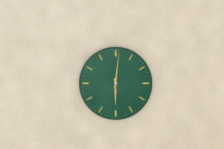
6.01
